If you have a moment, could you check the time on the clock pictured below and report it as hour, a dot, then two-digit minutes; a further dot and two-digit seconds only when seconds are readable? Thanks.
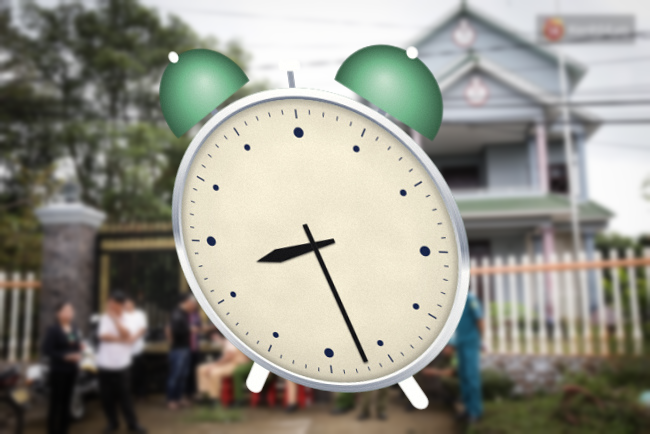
8.27
